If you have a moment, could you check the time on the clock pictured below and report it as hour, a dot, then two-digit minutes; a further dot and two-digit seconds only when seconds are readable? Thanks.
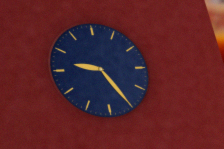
9.25
